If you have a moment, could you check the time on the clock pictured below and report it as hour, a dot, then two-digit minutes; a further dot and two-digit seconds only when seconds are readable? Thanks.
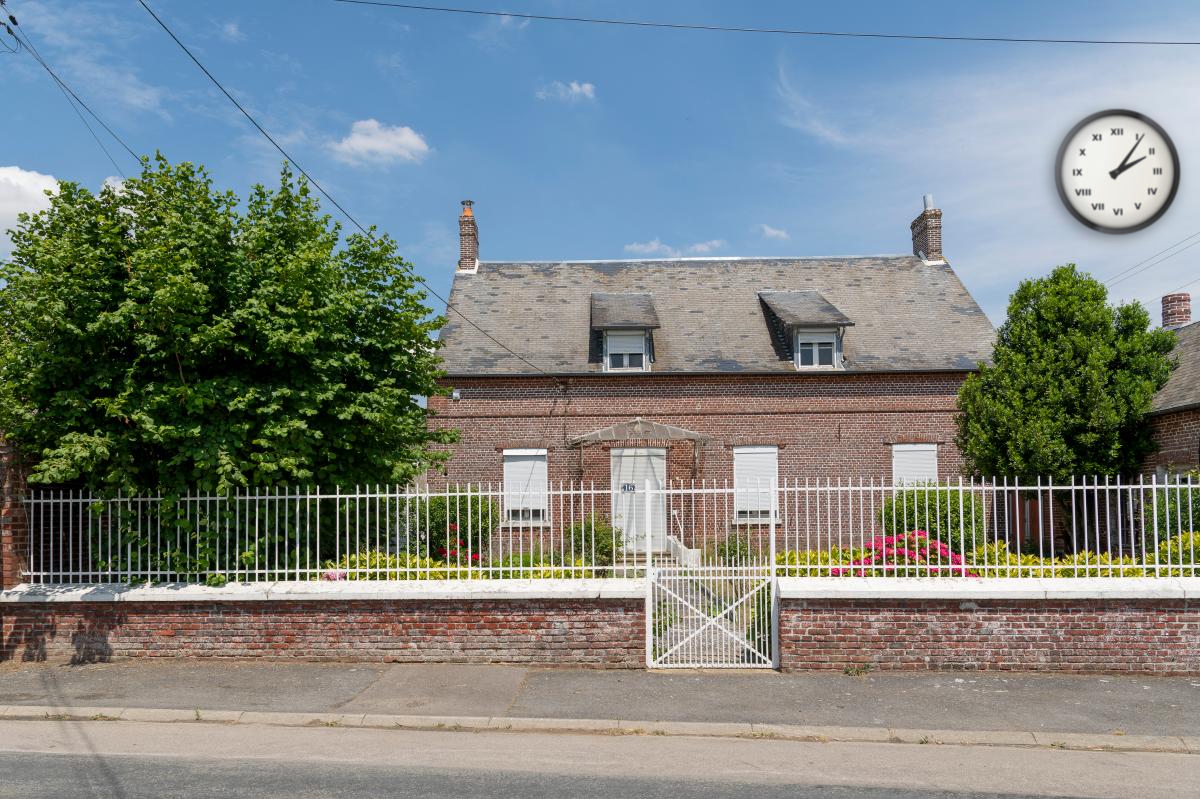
2.06
